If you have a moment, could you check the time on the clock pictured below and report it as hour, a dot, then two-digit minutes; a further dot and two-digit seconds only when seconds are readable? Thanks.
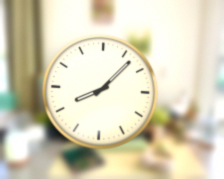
8.07
